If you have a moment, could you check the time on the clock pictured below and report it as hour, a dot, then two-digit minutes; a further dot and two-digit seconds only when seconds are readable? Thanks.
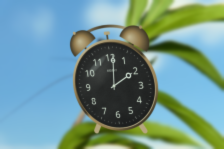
2.01
